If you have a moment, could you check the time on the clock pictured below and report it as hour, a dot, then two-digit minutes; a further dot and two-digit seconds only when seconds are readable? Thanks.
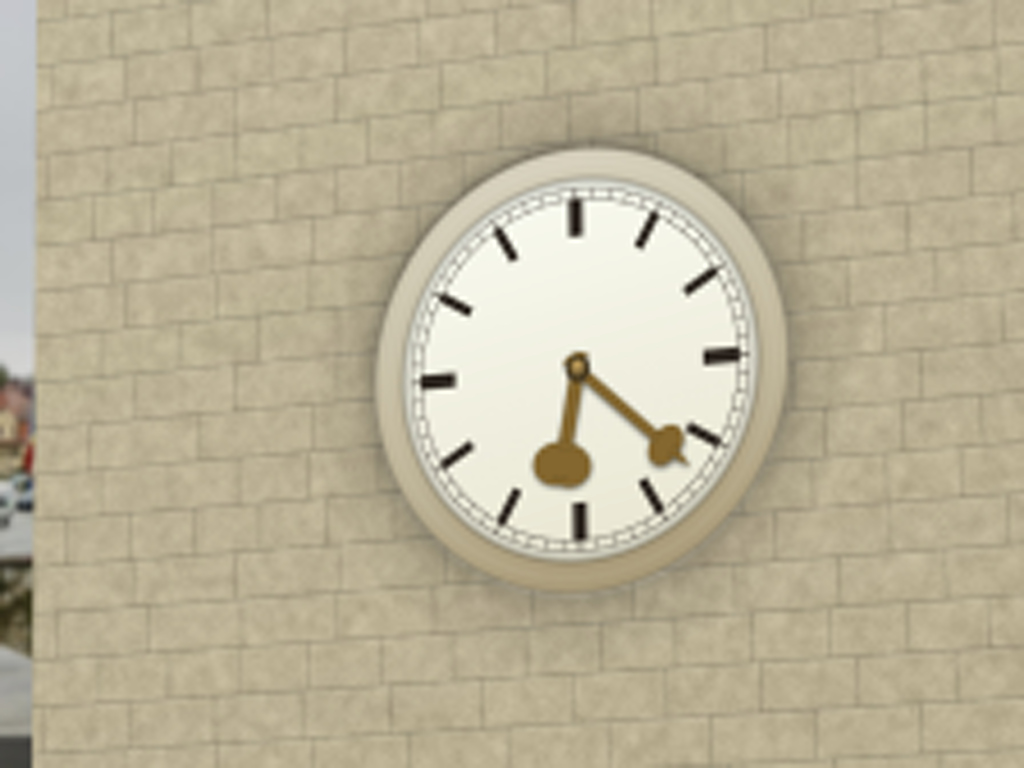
6.22
